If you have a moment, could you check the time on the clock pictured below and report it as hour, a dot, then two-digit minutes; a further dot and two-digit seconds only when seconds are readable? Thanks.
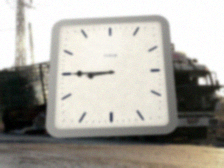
8.45
